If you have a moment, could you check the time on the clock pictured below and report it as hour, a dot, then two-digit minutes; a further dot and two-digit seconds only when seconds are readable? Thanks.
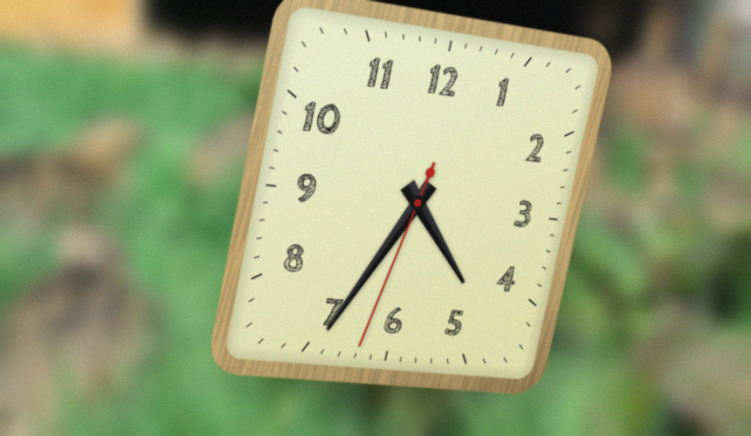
4.34.32
